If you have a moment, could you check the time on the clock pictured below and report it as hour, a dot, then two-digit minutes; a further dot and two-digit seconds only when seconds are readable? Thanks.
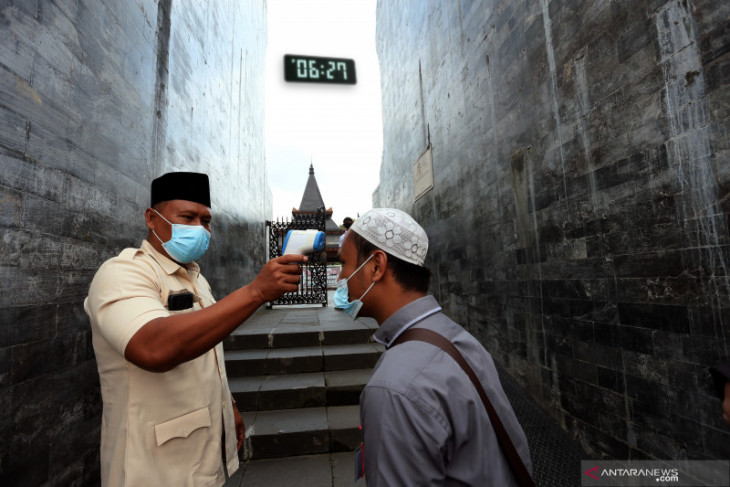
6.27
